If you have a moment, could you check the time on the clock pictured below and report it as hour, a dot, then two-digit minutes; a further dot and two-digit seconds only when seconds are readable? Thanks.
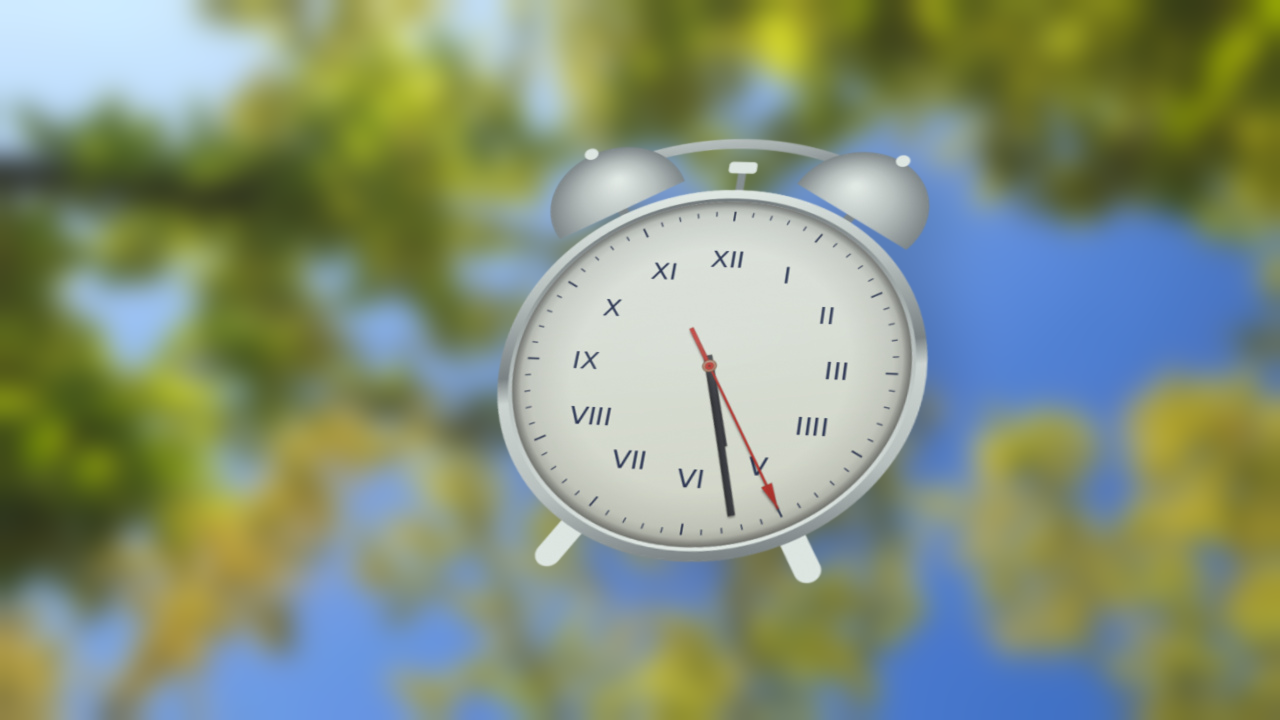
5.27.25
